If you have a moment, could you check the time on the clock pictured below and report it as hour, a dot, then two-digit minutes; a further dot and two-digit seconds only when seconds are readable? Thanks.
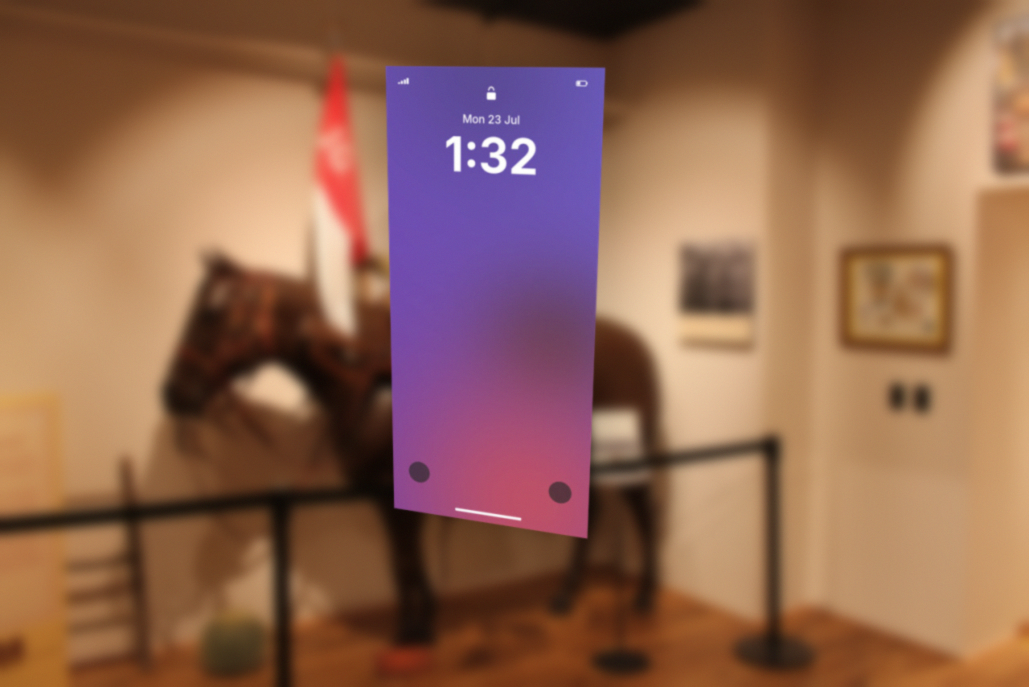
1.32
